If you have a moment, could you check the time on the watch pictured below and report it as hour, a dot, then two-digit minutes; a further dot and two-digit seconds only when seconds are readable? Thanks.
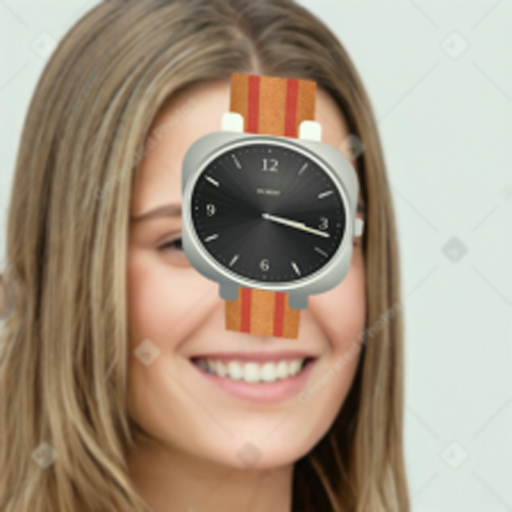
3.17
